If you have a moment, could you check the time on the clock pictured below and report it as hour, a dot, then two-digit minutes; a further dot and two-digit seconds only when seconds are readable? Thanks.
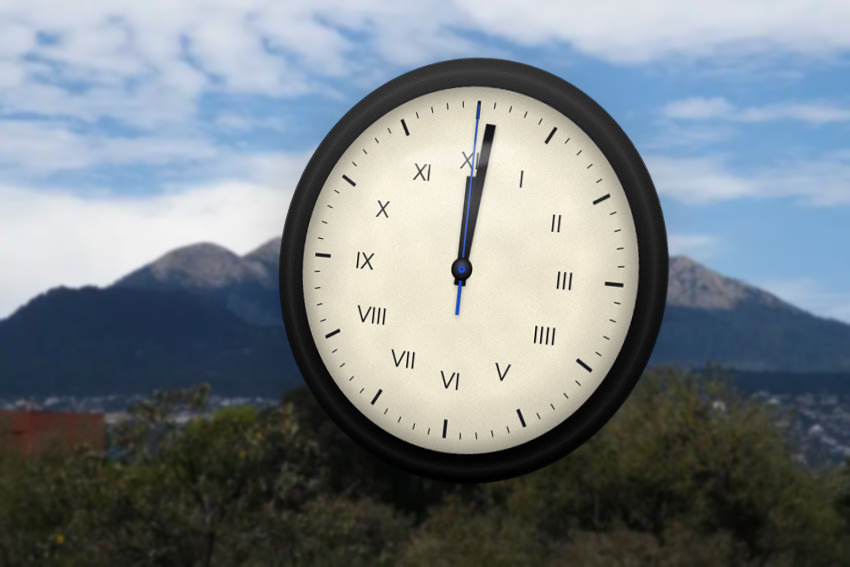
12.01.00
